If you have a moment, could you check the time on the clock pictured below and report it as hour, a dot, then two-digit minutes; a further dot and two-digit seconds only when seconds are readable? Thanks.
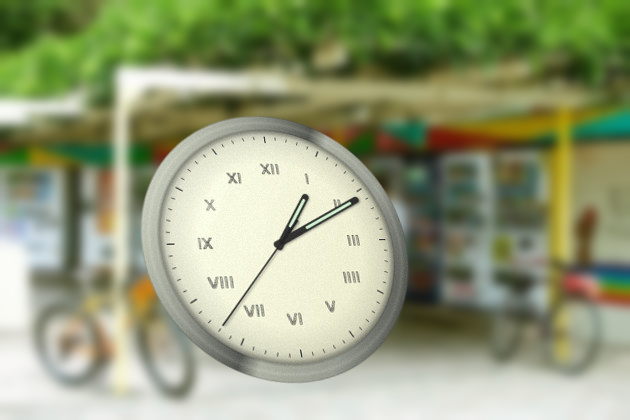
1.10.37
